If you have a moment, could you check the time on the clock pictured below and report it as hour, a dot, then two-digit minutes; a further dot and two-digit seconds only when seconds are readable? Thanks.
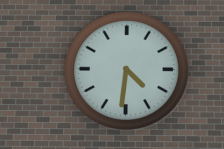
4.31
